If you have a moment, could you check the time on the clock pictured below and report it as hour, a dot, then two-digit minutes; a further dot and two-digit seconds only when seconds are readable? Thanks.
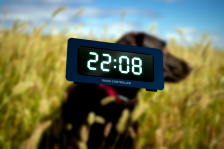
22.08
